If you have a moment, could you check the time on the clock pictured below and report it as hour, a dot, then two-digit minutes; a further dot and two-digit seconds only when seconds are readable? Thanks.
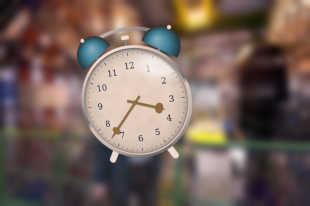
3.37
